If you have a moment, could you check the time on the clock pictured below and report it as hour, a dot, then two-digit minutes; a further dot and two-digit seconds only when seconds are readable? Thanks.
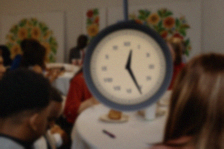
12.26
